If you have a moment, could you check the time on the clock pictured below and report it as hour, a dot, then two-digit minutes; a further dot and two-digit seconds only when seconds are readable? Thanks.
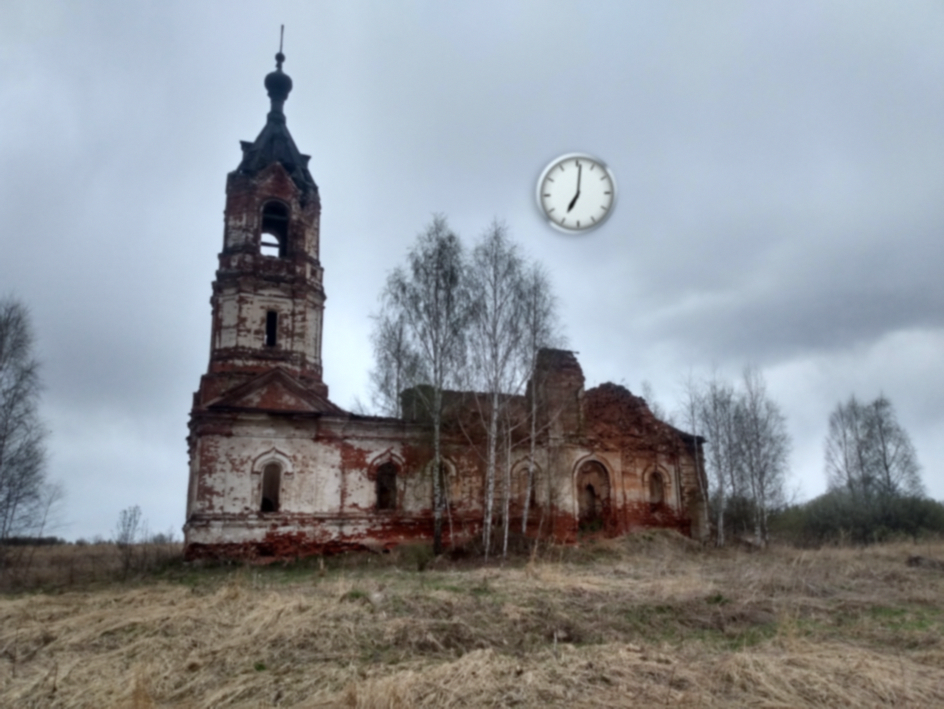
7.01
